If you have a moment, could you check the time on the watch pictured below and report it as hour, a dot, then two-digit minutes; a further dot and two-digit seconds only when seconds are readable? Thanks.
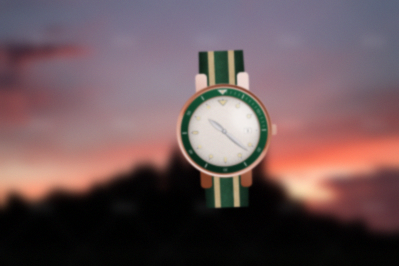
10.22
